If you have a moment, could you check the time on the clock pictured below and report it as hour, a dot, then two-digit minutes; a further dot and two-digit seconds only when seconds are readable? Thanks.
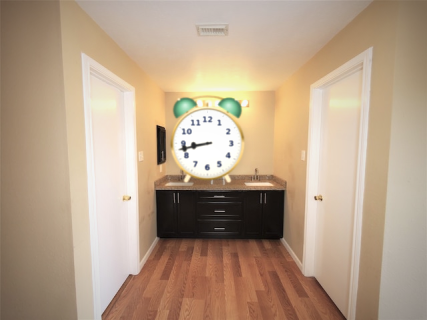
8.43
